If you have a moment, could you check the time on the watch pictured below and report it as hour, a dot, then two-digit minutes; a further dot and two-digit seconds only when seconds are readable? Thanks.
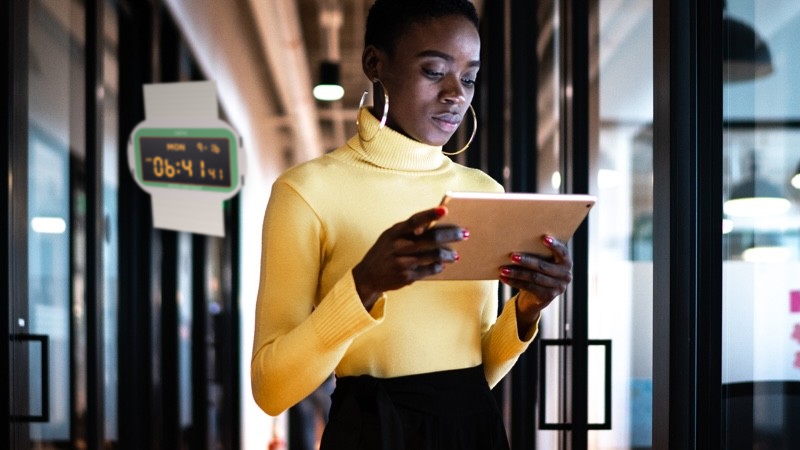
6.41
